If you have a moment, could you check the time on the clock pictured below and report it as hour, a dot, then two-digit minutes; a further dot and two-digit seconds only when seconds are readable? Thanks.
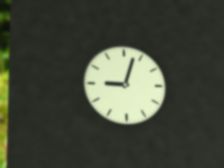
9.03
